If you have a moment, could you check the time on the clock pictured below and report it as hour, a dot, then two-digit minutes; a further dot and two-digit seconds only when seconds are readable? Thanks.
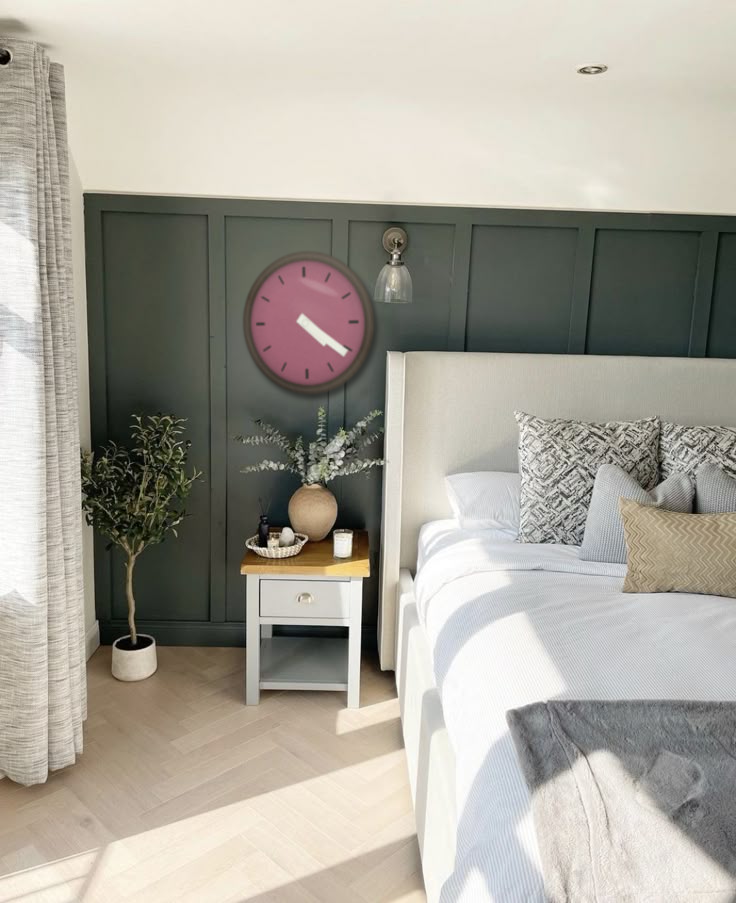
4.21
